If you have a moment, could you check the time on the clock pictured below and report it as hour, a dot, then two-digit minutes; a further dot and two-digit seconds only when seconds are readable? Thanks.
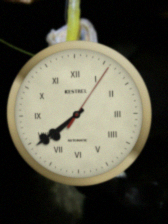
7.39.06
